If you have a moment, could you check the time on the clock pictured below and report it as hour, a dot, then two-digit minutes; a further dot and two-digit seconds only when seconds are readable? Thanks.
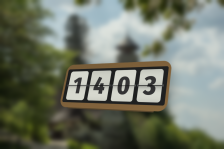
14.03
